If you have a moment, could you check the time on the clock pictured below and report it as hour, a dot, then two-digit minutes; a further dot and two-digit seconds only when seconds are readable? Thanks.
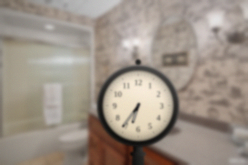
6.36
